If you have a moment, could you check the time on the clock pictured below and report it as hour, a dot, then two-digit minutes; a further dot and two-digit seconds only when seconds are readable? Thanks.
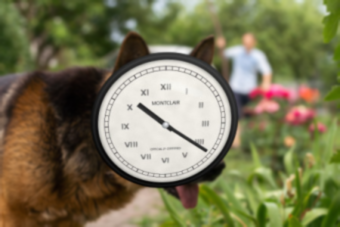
10.21
